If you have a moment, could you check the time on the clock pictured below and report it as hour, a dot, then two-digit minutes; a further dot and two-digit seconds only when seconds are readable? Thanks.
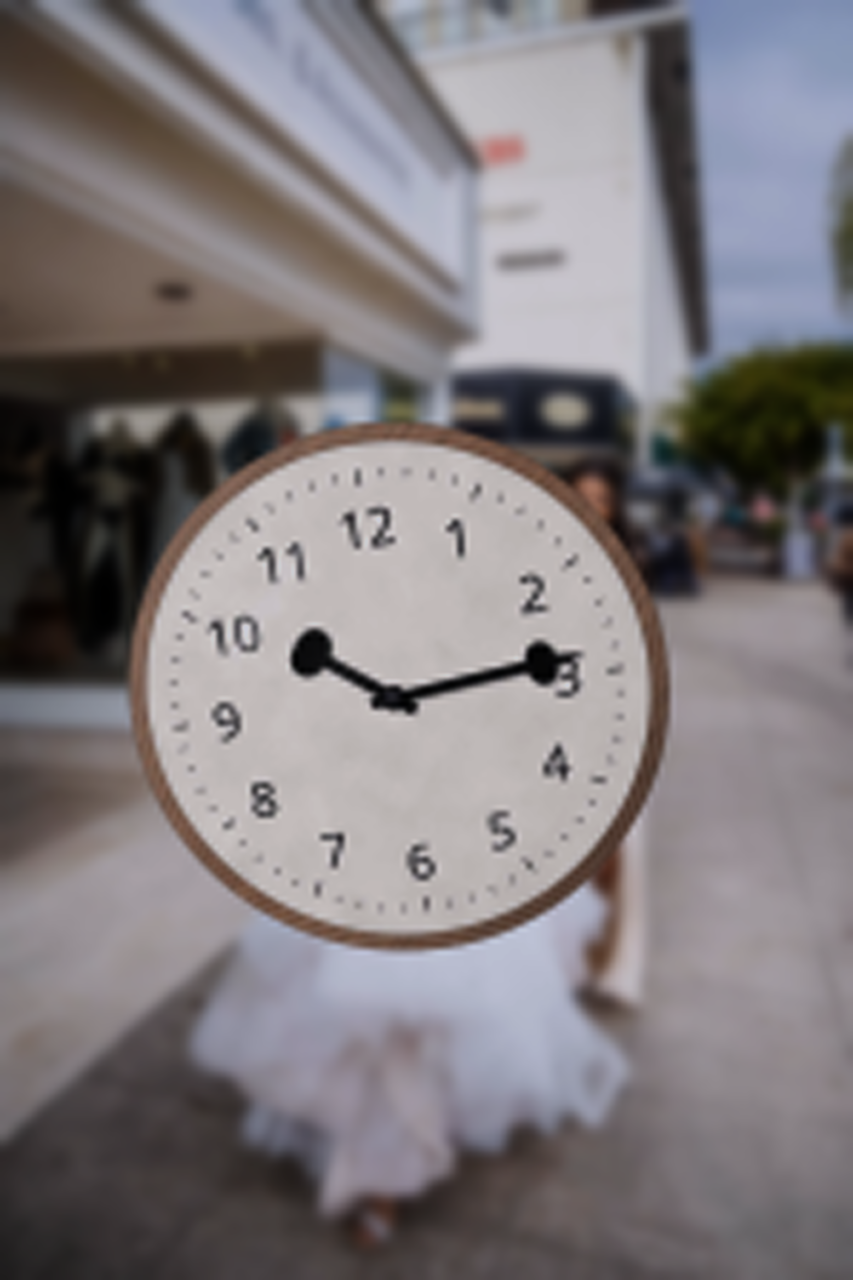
10.14
